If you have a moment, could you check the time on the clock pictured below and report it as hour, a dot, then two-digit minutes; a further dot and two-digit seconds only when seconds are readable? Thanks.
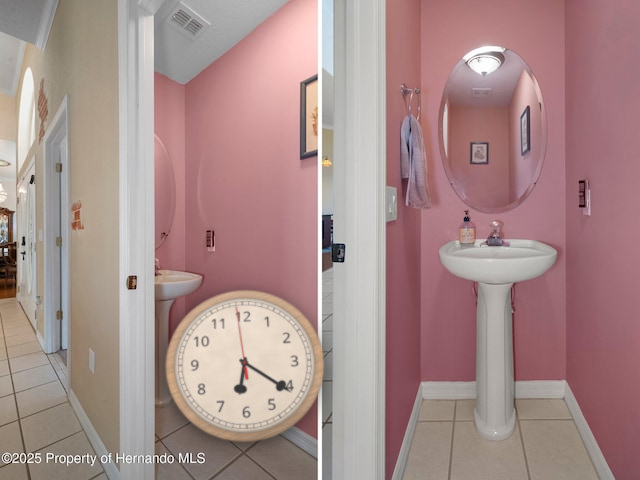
6.20.59
